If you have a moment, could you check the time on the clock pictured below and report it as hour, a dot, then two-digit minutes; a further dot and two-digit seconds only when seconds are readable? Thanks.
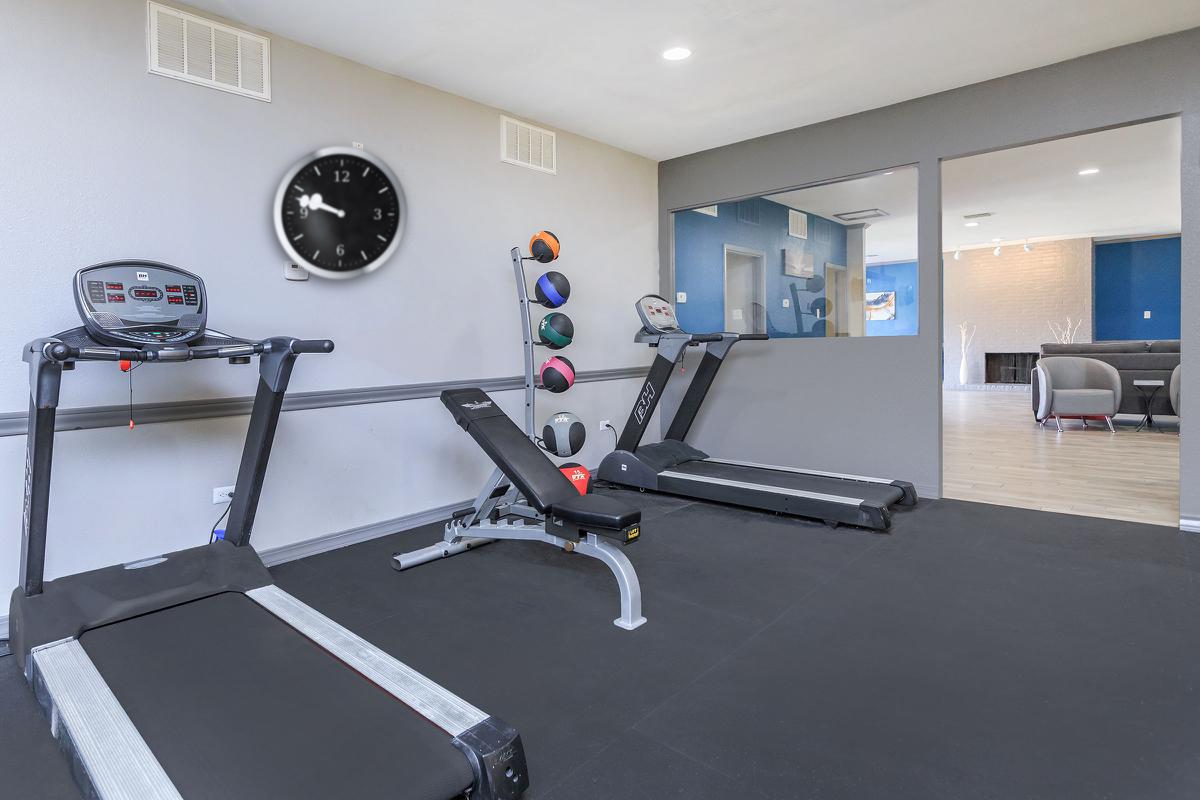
9.48
